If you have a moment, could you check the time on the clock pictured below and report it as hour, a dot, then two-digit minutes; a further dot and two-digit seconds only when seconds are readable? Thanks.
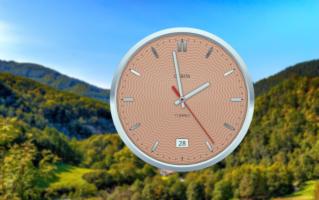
1.58.24
